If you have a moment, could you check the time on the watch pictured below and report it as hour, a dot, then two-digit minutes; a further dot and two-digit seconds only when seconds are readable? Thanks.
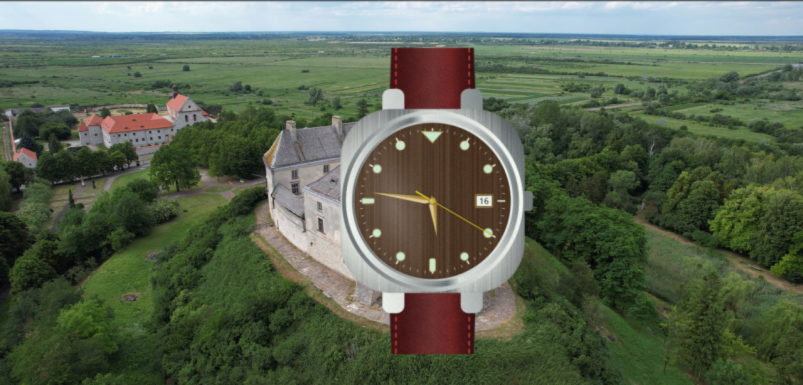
5.46.20
